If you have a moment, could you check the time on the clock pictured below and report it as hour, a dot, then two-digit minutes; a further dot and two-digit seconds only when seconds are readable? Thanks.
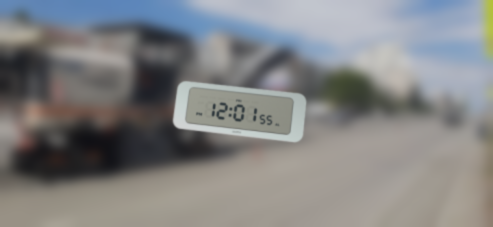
12.01
